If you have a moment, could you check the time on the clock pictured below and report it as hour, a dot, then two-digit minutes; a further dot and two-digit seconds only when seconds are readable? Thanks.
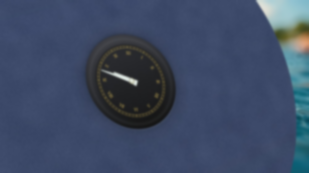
9.48
